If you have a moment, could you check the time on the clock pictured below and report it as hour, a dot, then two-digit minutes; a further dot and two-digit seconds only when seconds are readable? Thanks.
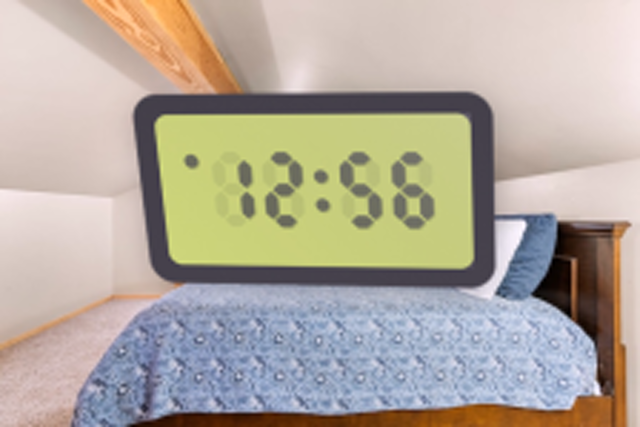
12.56
